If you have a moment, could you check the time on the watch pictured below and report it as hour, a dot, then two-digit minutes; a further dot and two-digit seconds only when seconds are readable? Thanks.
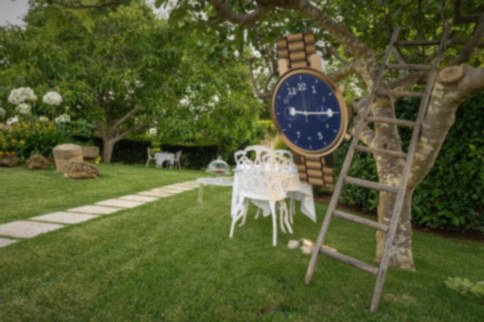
9.15
